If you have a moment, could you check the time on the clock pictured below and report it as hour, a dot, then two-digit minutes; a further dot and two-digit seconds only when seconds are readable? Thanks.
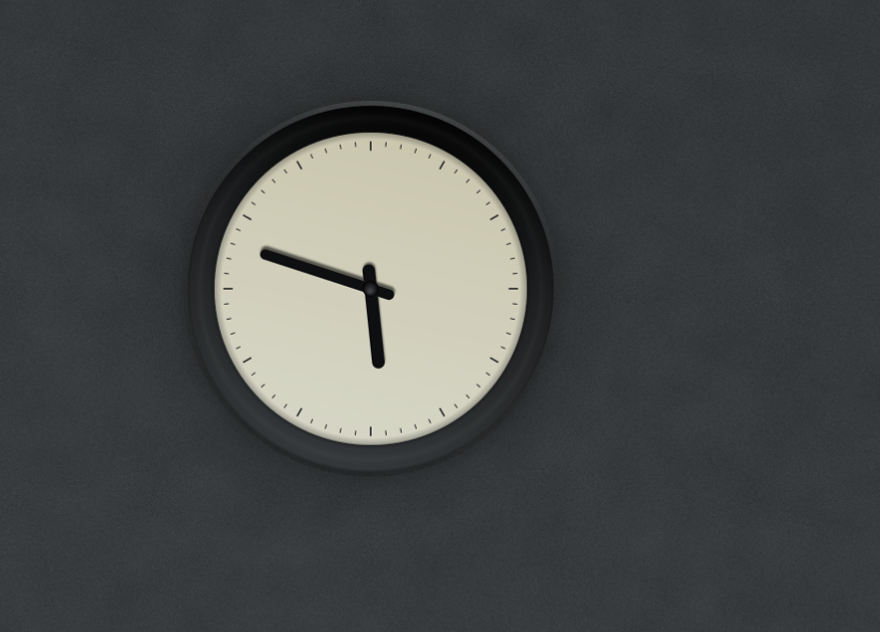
5.48
